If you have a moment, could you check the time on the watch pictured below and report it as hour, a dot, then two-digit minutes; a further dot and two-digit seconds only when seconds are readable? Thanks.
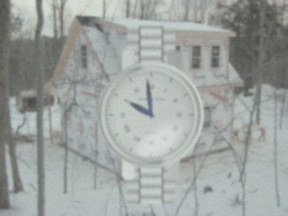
9.59
